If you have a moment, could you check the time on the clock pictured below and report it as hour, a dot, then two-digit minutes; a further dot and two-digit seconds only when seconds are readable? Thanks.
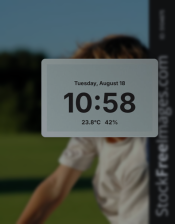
10.58
